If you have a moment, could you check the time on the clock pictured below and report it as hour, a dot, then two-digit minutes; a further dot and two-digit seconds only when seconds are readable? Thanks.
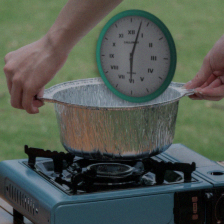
6.03
